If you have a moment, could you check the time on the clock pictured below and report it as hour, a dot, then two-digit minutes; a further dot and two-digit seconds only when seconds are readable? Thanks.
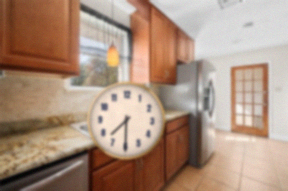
7.30
